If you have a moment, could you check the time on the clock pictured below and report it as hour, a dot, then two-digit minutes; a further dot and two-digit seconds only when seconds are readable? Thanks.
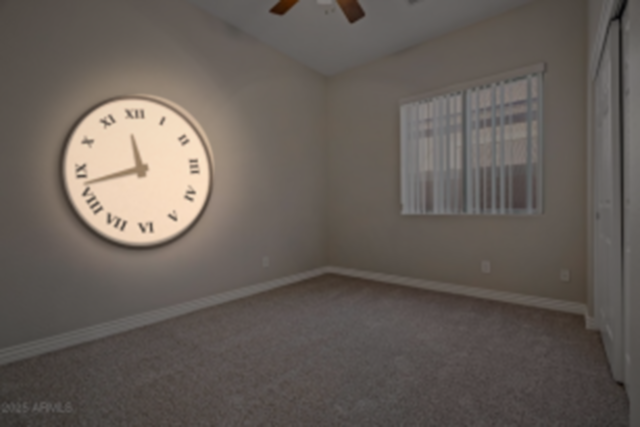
11.43
